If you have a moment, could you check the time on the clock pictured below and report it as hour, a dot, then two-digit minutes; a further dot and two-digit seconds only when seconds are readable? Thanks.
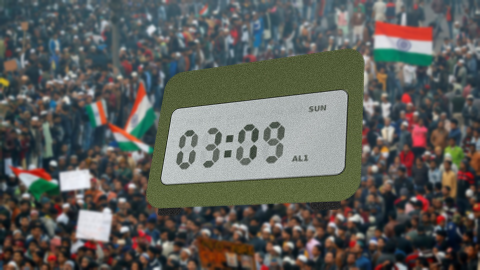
3.09
